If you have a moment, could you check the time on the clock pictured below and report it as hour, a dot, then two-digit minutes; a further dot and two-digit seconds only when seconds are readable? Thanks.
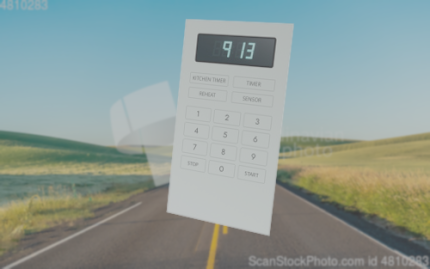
9.13
